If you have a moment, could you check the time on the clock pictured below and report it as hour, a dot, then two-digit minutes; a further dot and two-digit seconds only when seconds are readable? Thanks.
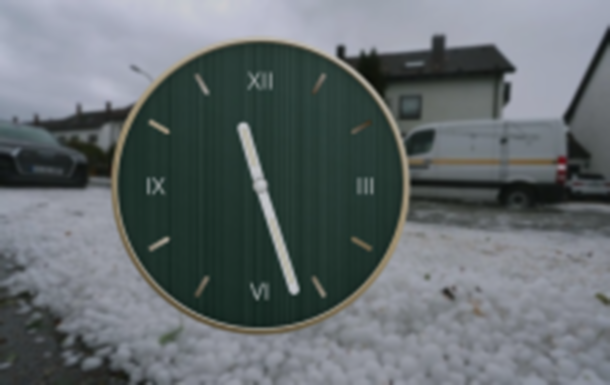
11.27
